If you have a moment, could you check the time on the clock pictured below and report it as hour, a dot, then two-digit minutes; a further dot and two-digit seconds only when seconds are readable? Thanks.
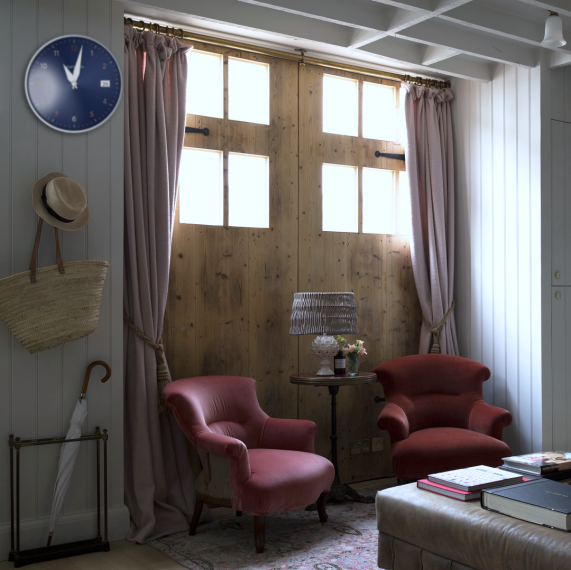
11.02
